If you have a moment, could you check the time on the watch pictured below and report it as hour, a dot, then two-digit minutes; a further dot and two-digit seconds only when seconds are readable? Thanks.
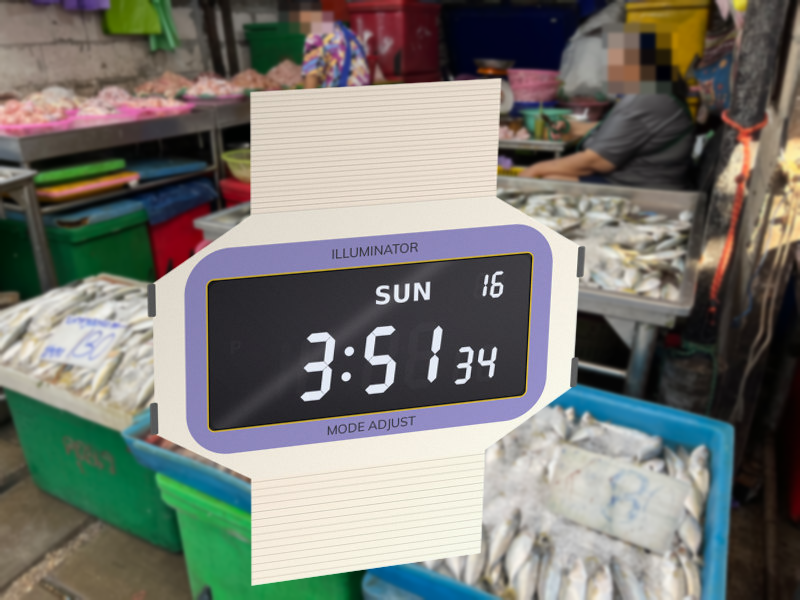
3.51.34
